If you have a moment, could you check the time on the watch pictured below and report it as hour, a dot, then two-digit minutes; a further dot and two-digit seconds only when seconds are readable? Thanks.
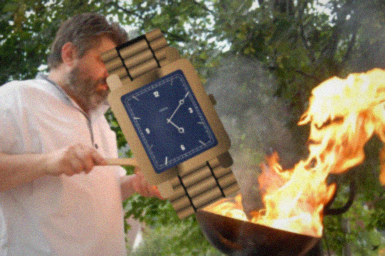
5.10
